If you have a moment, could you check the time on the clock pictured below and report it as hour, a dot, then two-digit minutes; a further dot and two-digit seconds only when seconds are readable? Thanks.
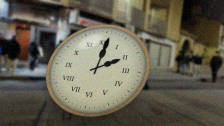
2.01
